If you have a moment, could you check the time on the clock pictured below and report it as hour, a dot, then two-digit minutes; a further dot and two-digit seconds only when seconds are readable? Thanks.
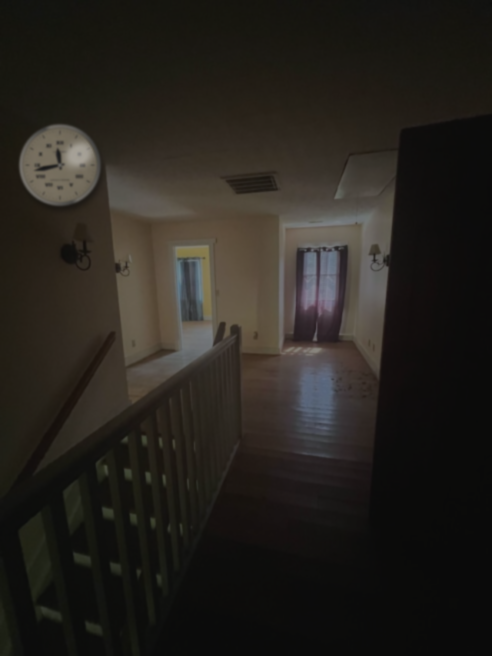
11.43
